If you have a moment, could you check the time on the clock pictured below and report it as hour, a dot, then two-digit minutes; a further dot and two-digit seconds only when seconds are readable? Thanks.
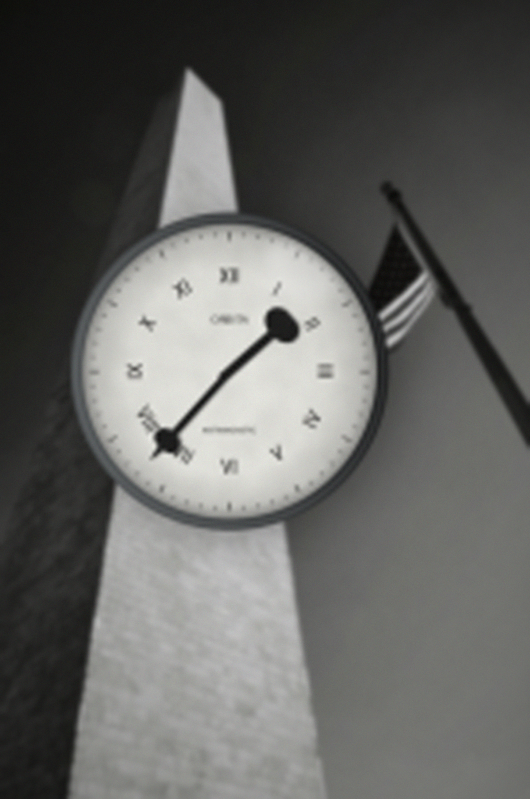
1.37
